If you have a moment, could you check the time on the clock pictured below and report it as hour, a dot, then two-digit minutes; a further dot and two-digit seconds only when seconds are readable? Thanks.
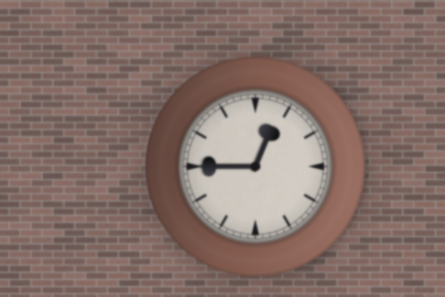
12.45
